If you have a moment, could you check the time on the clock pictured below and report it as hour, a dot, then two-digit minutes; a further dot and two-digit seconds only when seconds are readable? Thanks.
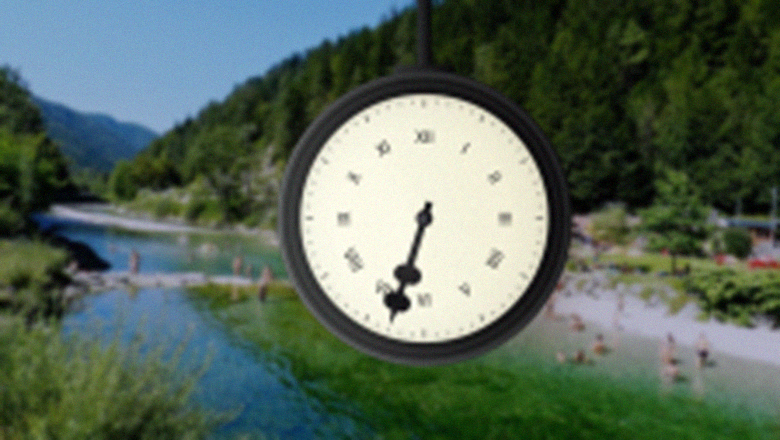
6.33
